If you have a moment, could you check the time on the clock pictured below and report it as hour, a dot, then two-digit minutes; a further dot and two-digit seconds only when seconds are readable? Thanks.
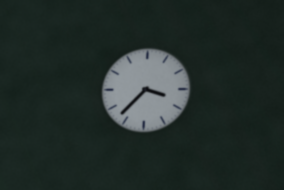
3.37
